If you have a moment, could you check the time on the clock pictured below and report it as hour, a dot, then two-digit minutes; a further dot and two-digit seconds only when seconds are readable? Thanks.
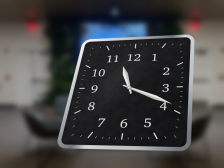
11.19
